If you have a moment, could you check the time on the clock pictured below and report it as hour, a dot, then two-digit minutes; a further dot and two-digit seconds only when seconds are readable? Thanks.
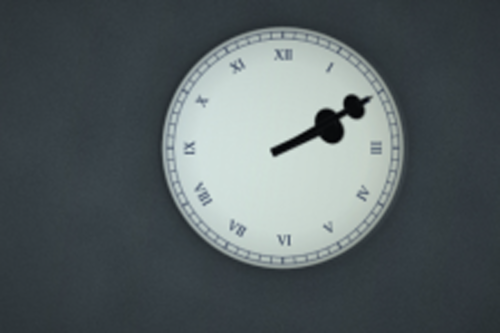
2.10
